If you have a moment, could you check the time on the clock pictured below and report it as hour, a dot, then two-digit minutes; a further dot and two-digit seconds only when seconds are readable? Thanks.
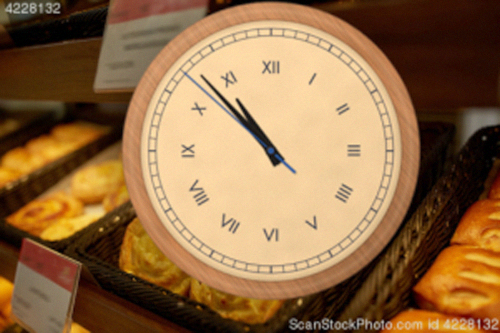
10.52.52
